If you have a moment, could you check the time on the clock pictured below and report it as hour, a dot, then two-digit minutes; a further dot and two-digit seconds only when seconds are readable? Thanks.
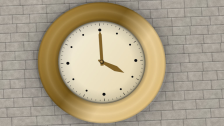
4.00
